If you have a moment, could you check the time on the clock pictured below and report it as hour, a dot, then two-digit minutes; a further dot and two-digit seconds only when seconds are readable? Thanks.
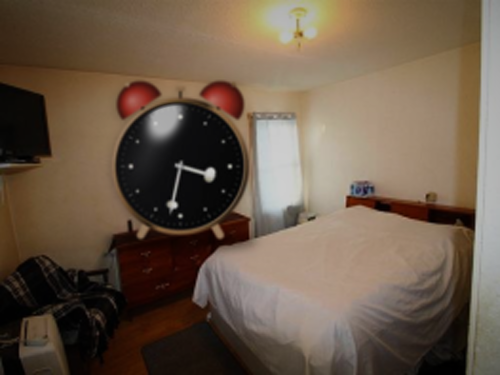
3.32
